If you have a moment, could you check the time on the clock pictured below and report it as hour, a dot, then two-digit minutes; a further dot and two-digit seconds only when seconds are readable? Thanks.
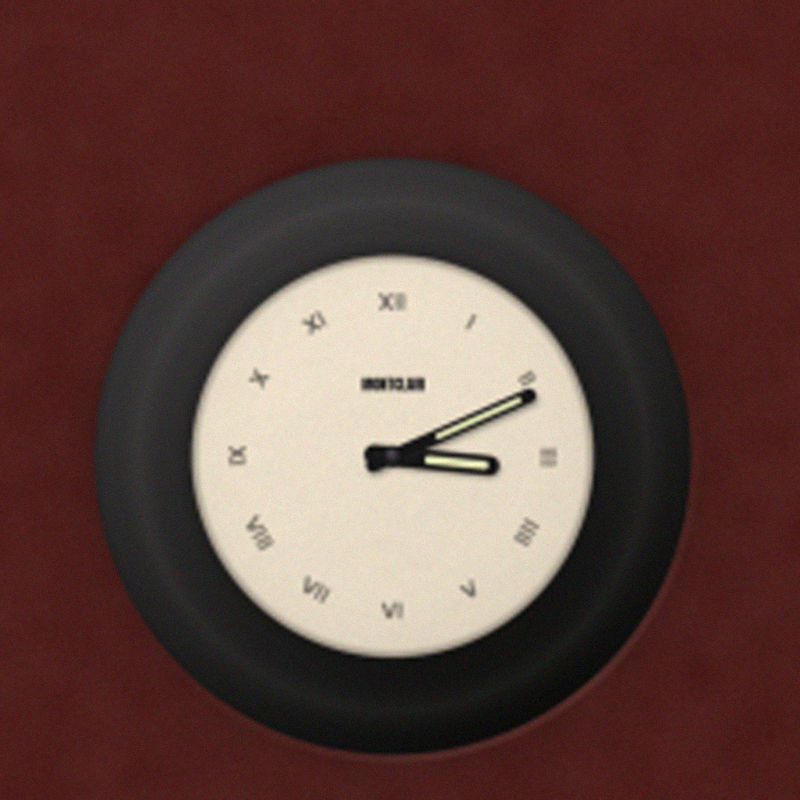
3.11
